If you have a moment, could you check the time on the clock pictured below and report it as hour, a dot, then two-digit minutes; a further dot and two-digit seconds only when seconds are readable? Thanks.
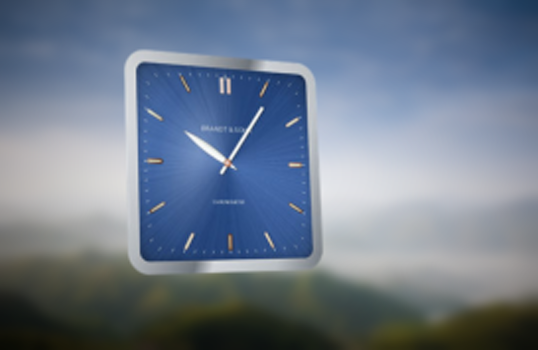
10.06
